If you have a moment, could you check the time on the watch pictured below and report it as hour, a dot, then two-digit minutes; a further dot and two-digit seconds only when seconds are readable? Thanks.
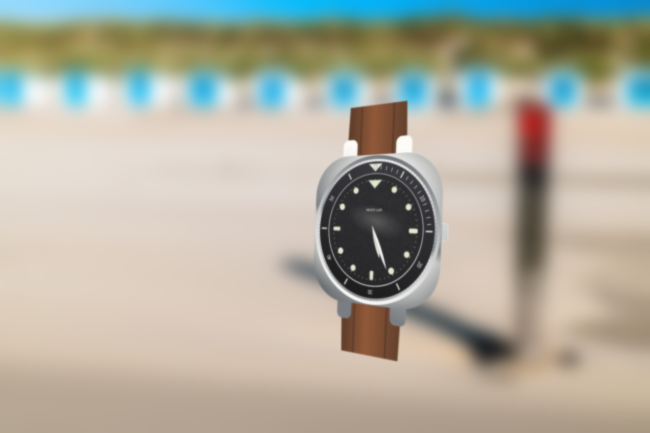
5.26
